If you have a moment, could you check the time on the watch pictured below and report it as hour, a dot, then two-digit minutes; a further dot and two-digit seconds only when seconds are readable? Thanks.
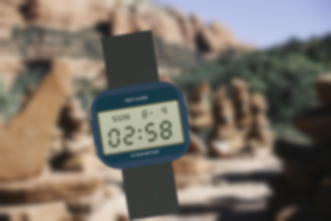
2.58
